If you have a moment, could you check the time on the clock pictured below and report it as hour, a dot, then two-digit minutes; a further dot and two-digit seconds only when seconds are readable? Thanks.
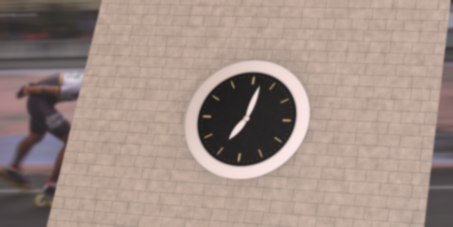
7.02
